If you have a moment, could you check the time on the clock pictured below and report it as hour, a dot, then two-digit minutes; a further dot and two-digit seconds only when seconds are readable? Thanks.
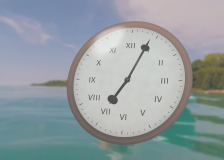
7.04
